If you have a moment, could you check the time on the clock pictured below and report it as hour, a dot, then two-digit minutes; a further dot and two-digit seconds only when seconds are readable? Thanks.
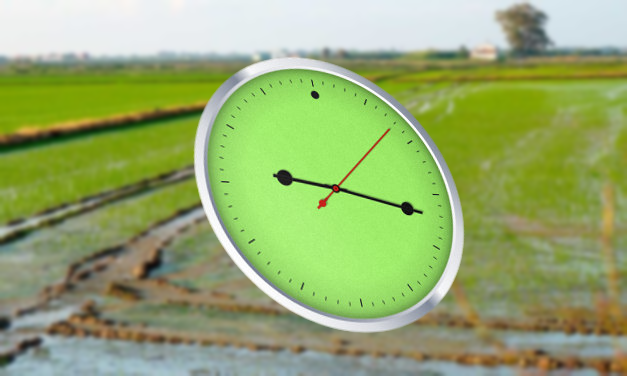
9.17.08
